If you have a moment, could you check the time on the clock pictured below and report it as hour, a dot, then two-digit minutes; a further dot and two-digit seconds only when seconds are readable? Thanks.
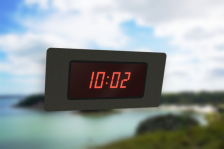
10.02
